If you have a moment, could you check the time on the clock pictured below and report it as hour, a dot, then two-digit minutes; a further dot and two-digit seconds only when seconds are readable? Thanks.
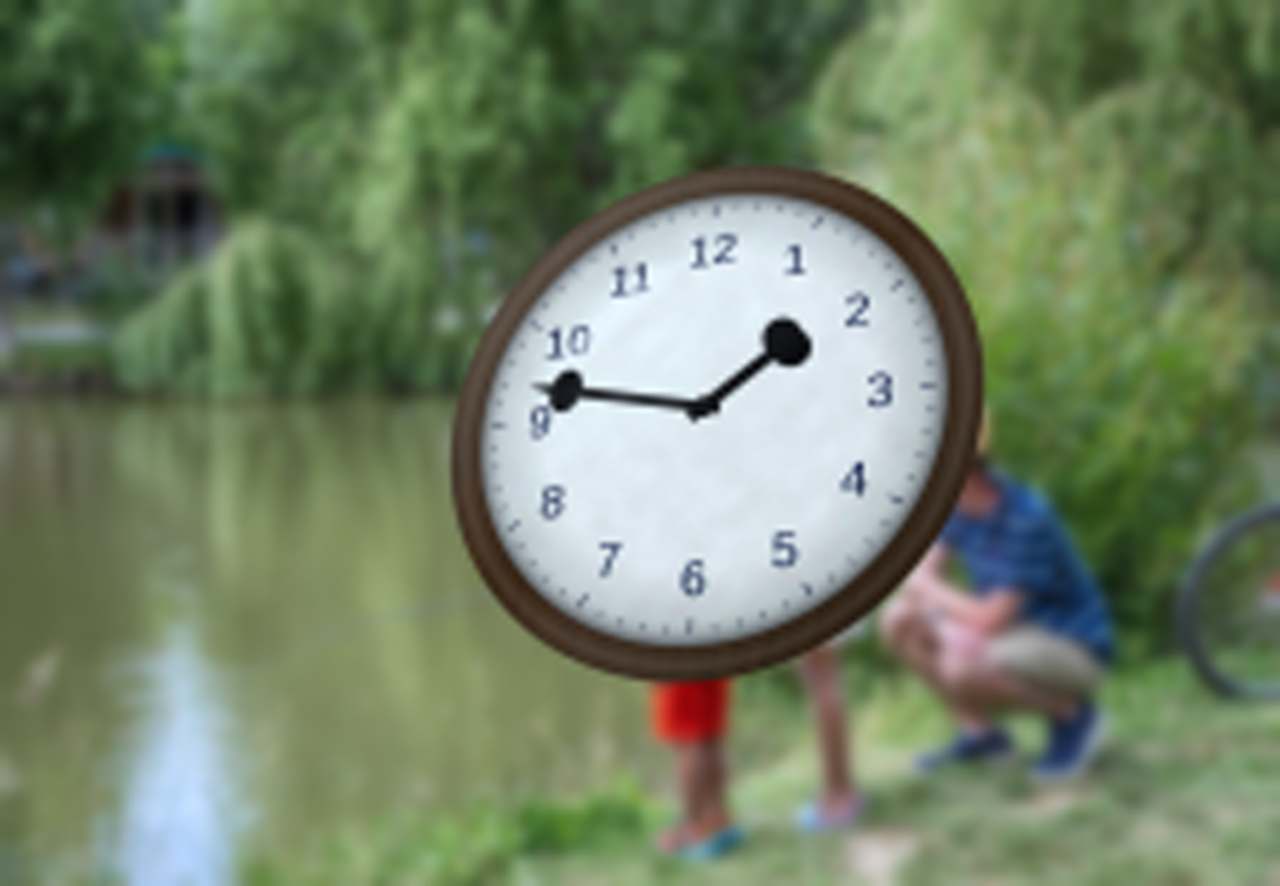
1.47
